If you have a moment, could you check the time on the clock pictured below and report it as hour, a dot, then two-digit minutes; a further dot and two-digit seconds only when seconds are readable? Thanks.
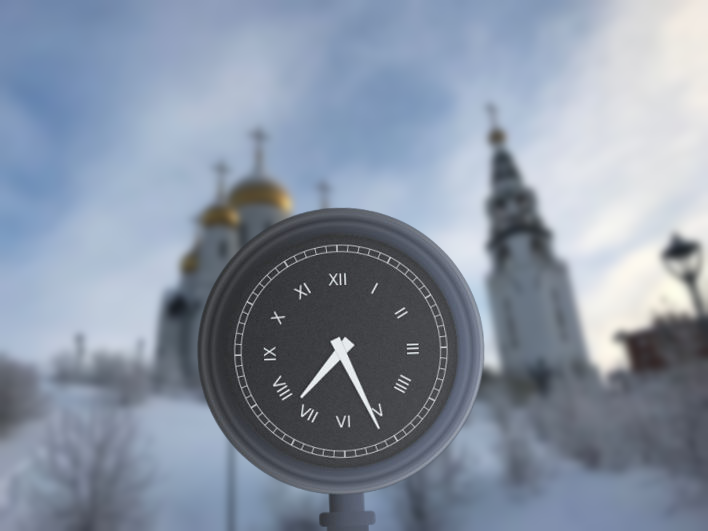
7.26
